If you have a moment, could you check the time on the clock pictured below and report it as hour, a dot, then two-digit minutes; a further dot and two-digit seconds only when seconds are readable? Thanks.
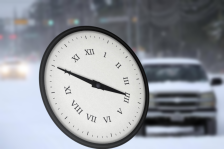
3.50
